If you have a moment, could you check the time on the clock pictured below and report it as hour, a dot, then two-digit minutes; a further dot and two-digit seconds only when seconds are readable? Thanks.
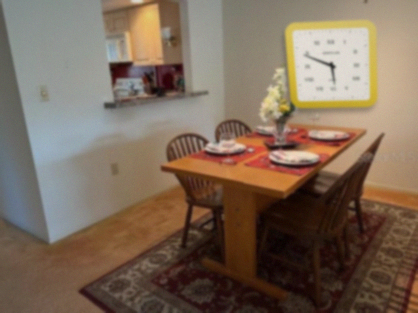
5.49
